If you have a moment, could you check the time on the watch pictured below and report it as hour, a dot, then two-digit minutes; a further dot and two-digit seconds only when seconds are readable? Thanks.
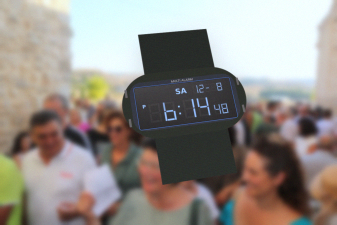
6.14.48
